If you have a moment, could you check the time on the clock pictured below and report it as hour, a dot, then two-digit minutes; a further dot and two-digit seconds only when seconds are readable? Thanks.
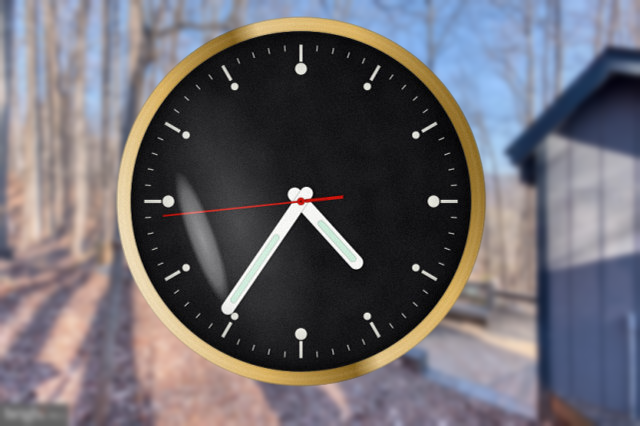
4.35.44
